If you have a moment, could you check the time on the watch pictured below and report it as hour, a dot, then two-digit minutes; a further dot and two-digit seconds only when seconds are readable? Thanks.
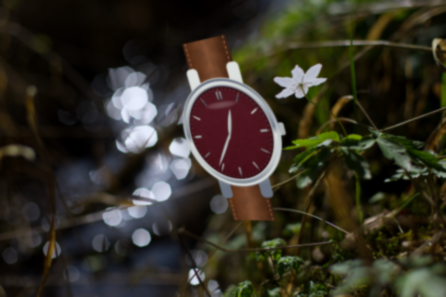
12.36
